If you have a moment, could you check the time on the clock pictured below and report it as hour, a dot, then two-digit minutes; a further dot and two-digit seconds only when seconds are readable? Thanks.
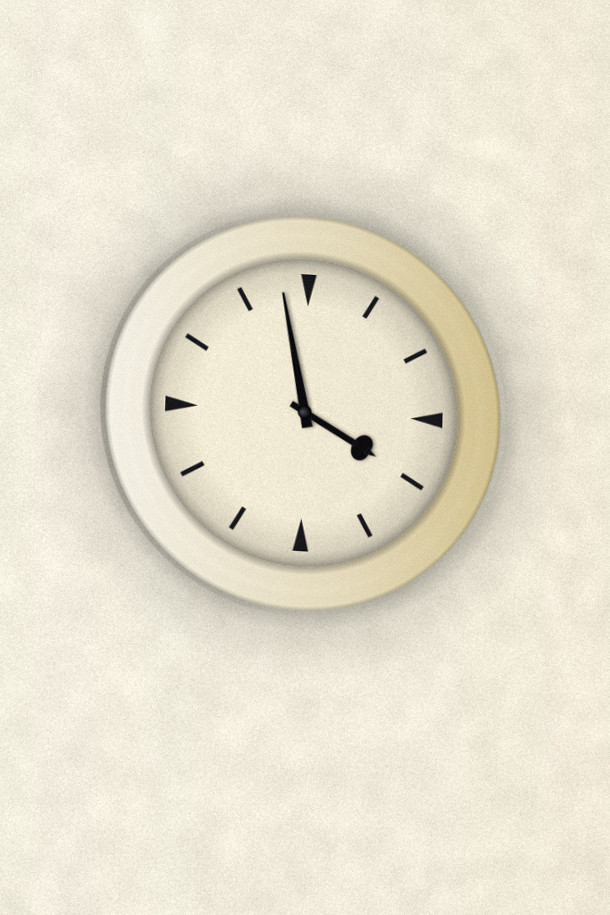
3.58
